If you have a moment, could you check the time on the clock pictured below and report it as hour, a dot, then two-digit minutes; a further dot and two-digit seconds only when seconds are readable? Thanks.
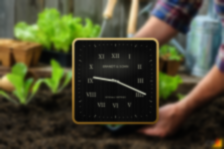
9.19
